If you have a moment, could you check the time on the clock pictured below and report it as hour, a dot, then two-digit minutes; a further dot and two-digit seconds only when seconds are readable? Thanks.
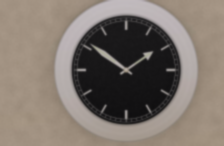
1.51
